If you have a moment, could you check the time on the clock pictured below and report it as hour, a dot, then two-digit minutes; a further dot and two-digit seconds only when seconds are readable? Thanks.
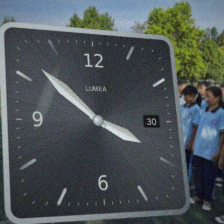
3.52
